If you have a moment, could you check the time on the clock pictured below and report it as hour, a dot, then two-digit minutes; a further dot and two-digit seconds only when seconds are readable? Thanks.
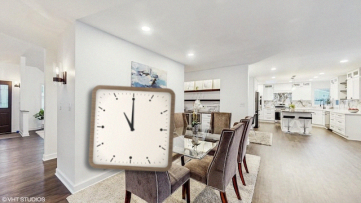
11.00
